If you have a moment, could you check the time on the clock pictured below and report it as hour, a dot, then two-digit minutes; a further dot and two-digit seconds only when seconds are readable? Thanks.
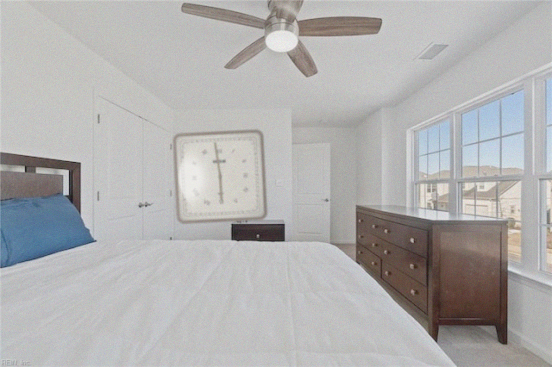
5.59
